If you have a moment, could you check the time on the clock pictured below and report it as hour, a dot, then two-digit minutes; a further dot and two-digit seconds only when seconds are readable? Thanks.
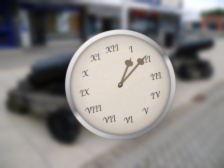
1.09
